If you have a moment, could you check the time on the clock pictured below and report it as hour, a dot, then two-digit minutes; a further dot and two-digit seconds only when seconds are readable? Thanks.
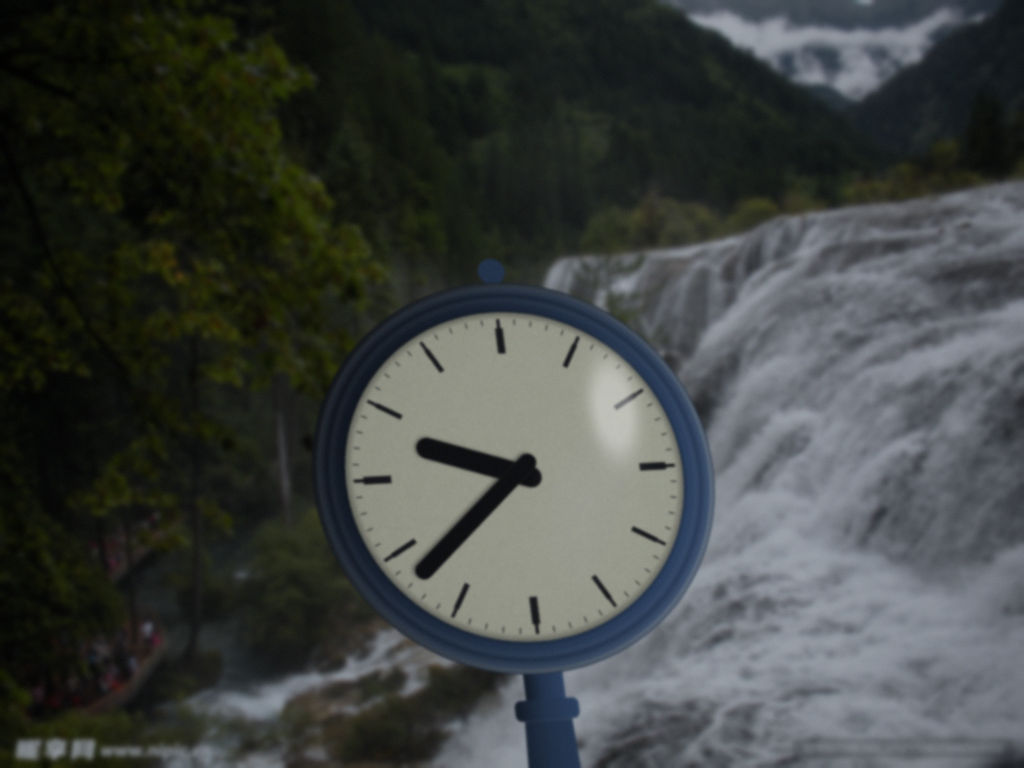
9.38
